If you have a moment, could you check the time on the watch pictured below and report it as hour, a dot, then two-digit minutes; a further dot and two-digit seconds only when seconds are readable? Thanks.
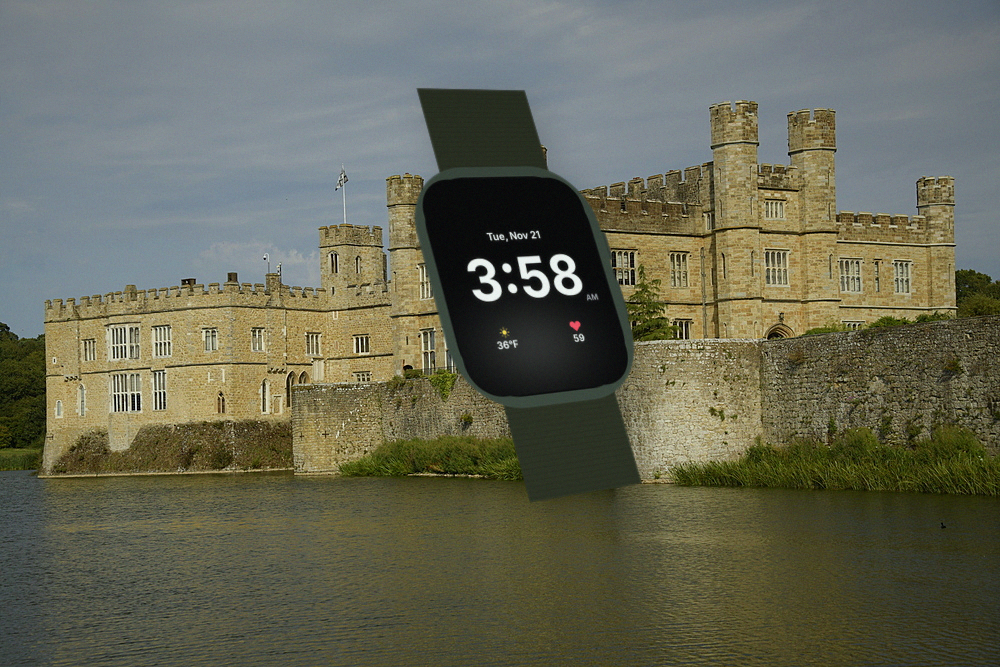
3.58
